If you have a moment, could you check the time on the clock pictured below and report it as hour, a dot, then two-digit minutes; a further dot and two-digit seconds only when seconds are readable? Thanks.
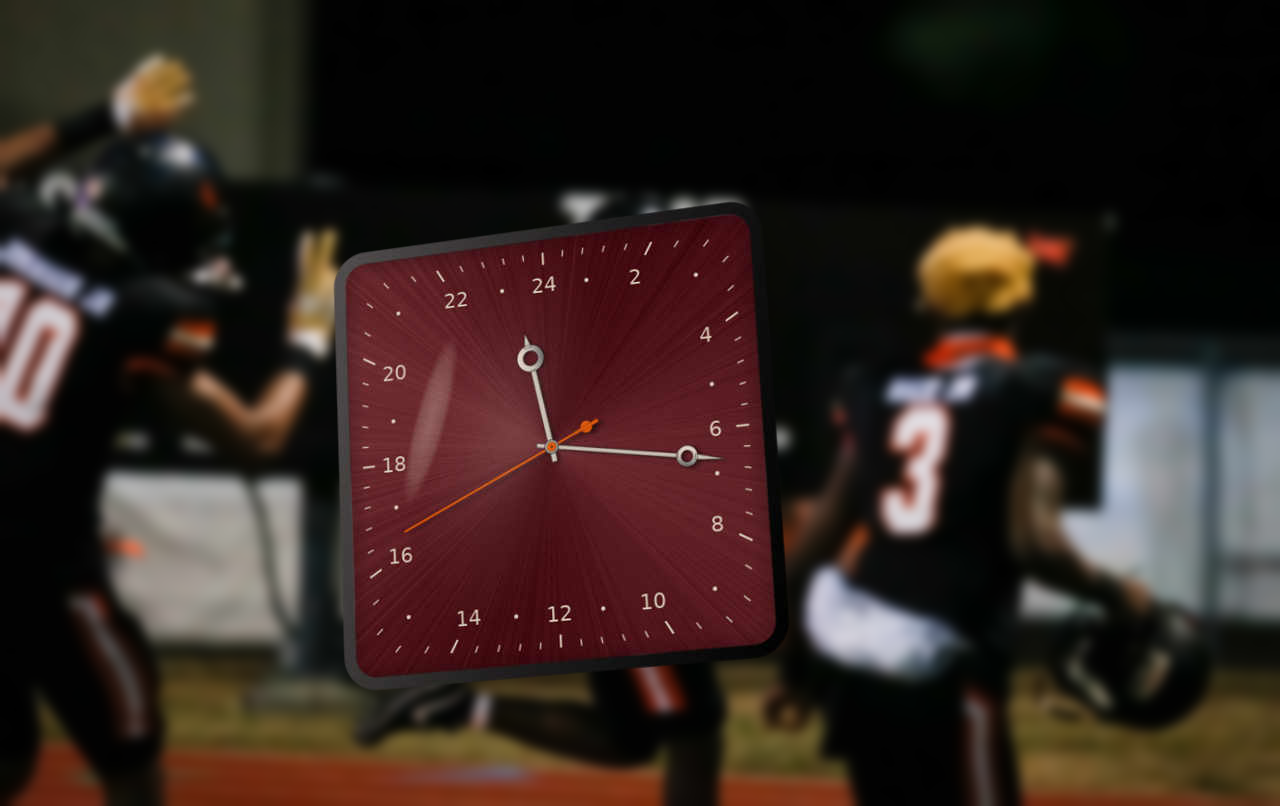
23.16.41
